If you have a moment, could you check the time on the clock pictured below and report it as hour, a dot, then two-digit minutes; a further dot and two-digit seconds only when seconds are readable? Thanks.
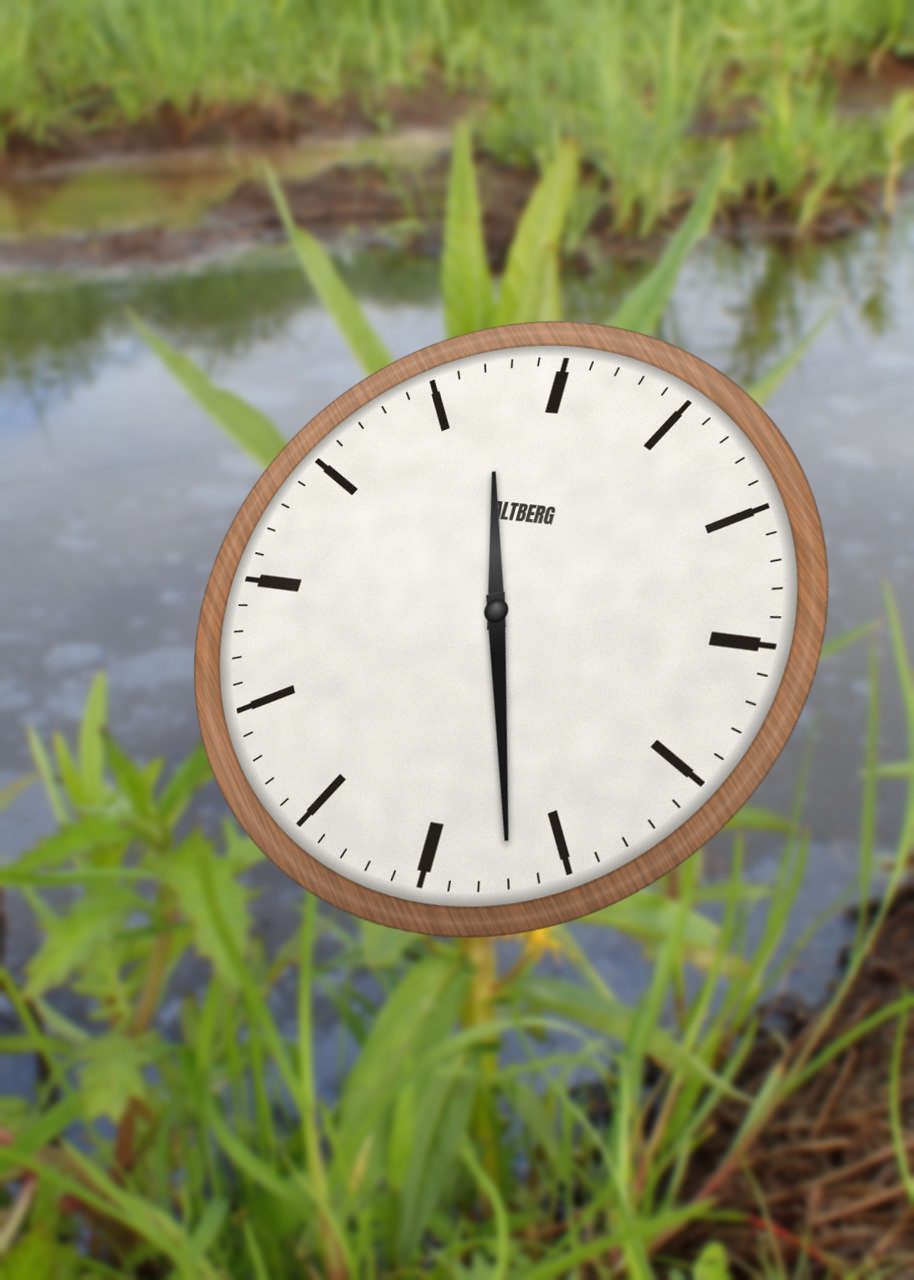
11.27
